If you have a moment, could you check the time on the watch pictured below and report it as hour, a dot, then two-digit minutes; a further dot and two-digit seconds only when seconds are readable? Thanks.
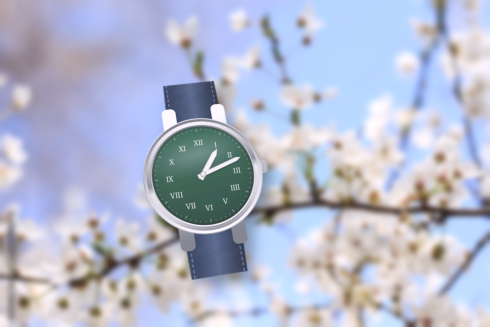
1.12
